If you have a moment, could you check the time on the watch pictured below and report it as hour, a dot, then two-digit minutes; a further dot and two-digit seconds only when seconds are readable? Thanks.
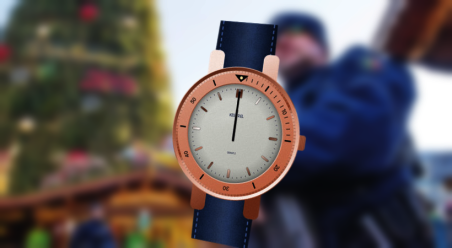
12.00
